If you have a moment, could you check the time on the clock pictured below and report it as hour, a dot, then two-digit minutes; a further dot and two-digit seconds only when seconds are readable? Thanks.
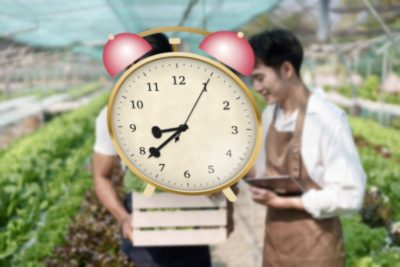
8.38.05
